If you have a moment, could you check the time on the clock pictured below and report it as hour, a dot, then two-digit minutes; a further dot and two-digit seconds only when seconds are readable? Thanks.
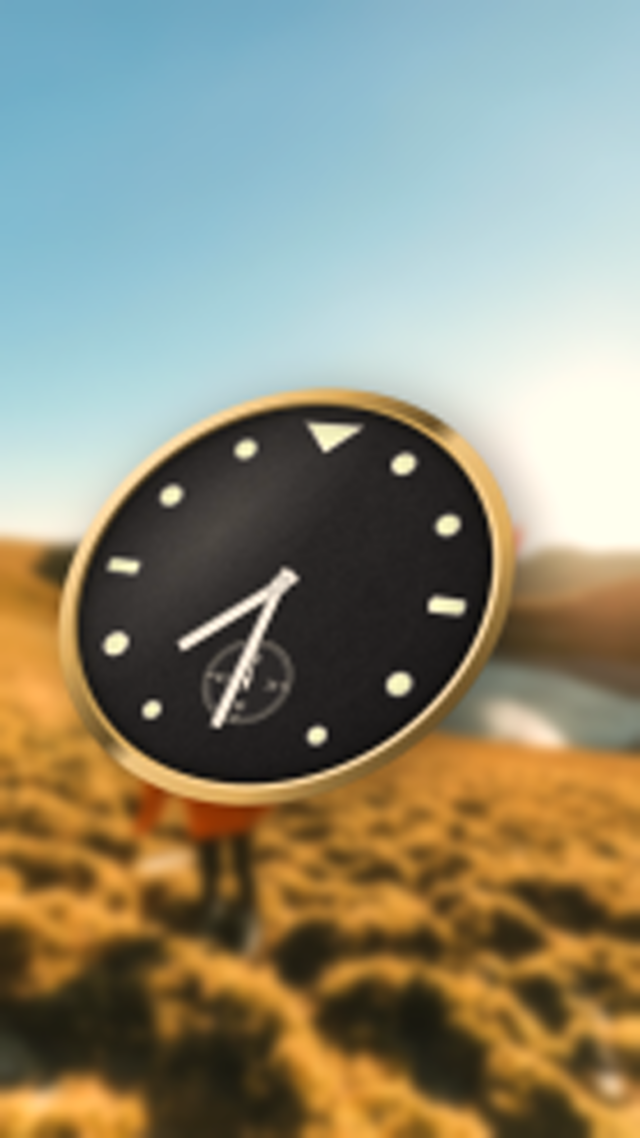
7.31
